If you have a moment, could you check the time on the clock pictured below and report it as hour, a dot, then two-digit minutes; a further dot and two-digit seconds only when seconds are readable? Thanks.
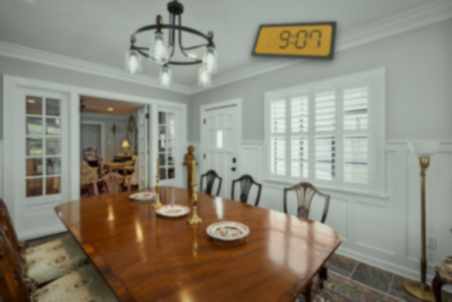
9.07
